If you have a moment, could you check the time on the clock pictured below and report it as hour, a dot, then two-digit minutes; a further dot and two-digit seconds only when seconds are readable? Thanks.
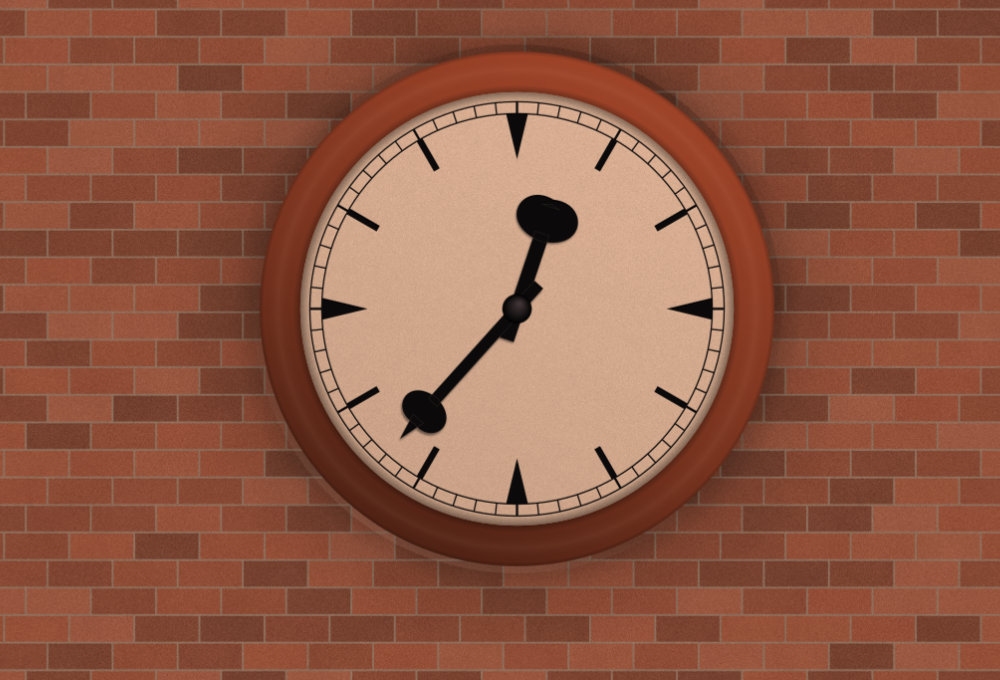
12.37
